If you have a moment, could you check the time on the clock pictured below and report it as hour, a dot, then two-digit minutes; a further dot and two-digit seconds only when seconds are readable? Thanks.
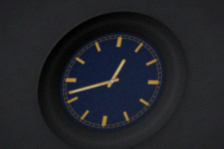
12.42
